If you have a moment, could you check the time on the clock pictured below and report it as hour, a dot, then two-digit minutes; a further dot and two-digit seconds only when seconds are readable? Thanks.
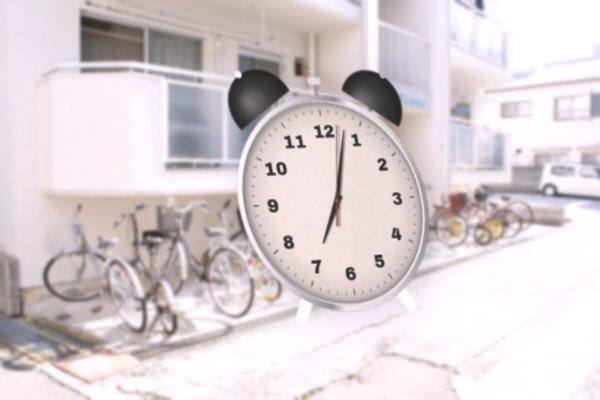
7.03.02
